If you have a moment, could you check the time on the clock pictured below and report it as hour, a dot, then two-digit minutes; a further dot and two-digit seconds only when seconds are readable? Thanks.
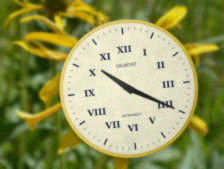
10.20
